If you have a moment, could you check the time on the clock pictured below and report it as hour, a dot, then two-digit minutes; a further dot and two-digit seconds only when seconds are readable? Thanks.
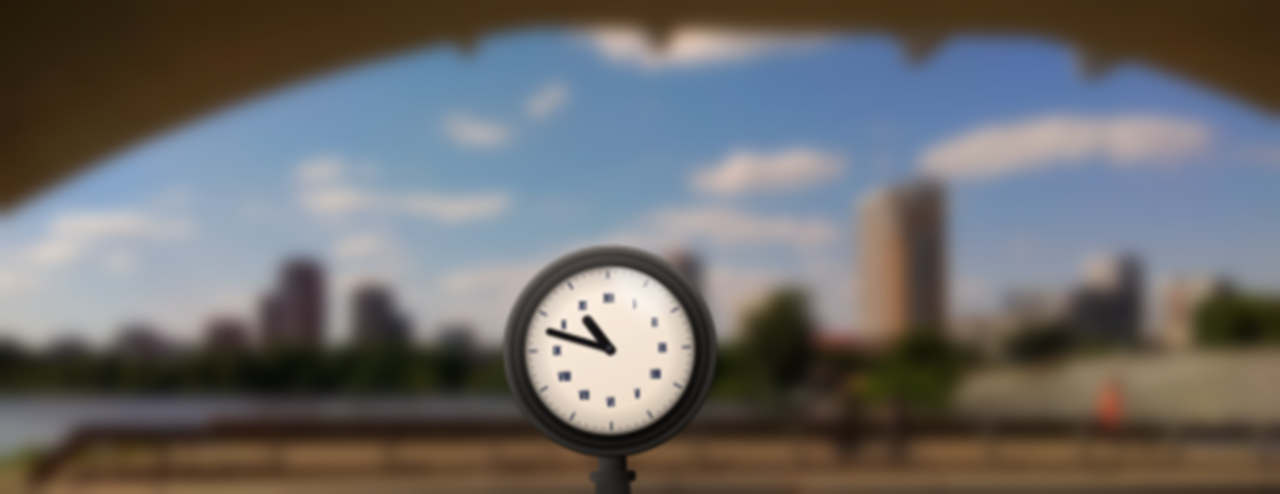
10.48
